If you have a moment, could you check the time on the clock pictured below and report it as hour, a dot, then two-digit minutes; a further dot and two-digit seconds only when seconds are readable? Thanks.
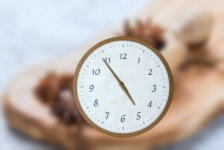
4.54
